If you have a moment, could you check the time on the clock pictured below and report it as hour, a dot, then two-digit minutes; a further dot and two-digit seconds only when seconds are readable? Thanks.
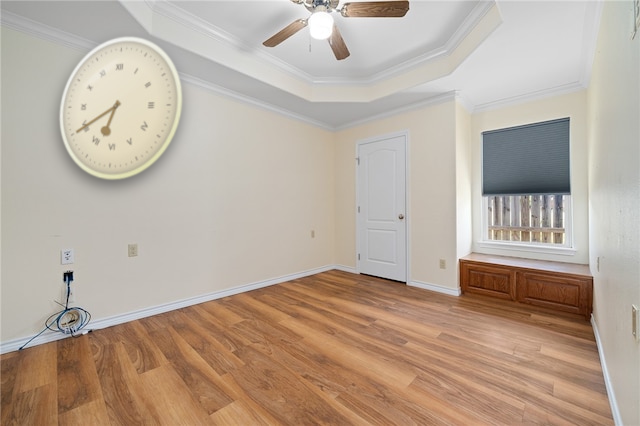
6.40
